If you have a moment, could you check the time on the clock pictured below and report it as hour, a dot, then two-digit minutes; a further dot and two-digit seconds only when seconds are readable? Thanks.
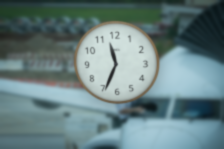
11.34
